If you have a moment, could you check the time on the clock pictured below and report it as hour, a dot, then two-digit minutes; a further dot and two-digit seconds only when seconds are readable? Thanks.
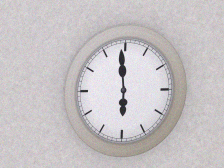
5.59
